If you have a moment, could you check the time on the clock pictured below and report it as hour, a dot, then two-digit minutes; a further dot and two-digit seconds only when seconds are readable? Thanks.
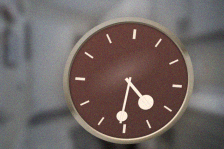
4.31
